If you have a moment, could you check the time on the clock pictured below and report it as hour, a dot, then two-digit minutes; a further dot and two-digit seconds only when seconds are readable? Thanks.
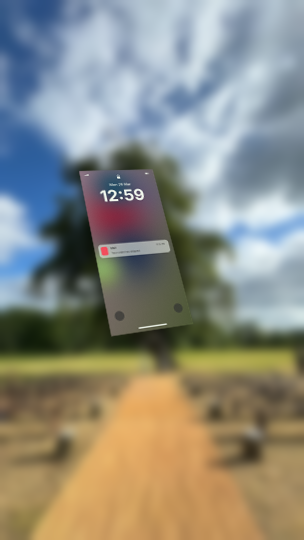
12.59
